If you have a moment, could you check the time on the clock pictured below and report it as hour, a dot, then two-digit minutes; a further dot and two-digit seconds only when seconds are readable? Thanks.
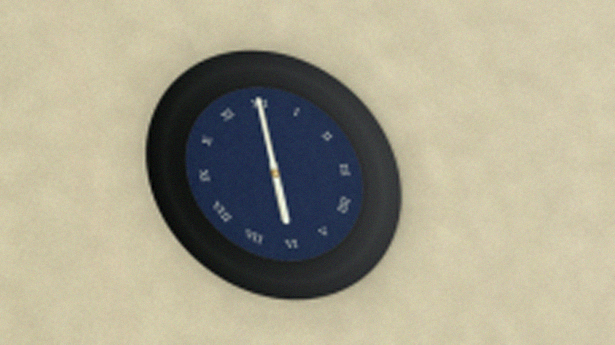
6.00
